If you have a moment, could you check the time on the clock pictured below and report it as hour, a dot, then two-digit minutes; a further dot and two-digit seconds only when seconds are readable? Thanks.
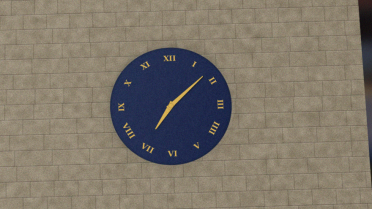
7.08
